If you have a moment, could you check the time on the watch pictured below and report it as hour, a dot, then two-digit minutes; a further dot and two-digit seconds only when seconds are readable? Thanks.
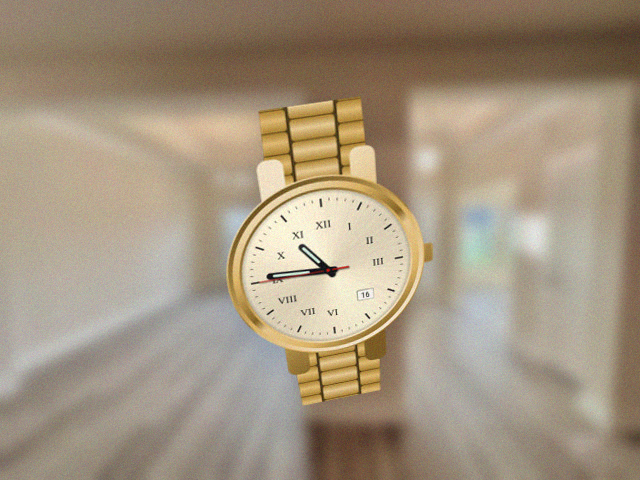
10.45.45
